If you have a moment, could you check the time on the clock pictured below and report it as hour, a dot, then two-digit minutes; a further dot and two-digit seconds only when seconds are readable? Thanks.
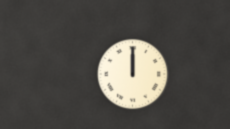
12.00
